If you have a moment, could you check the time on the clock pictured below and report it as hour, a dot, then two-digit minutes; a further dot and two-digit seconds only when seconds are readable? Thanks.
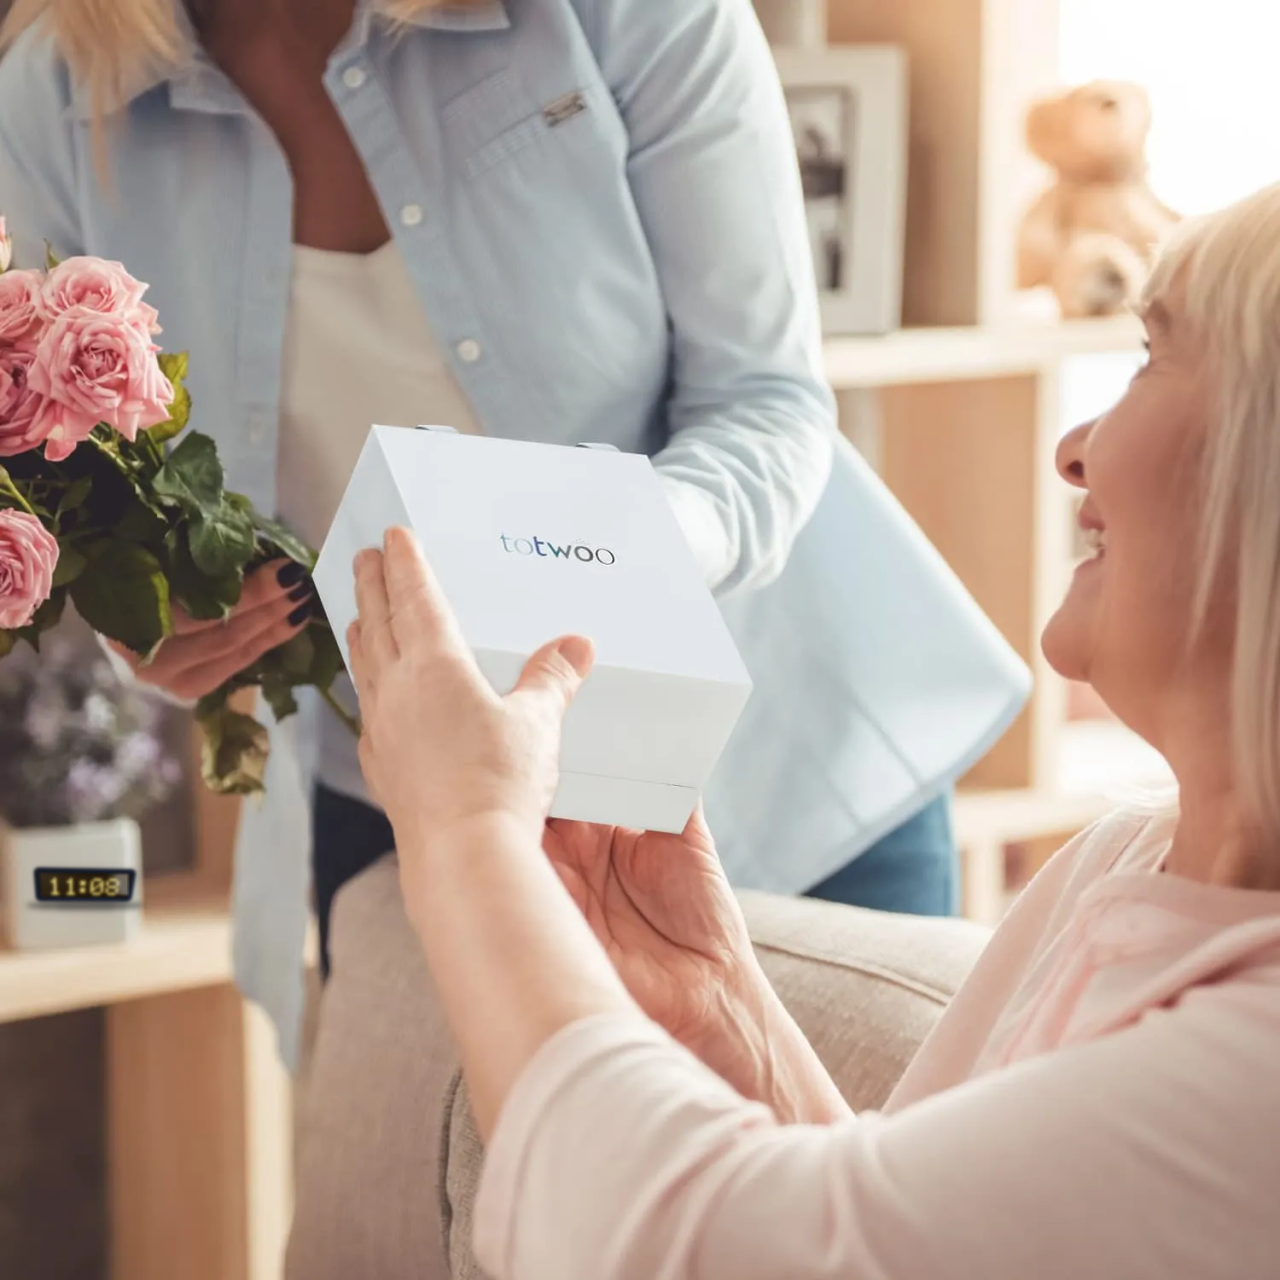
11.08
